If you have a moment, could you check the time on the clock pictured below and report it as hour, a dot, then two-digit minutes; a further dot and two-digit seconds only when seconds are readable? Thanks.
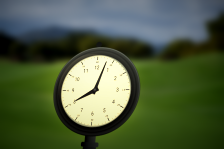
8.03
